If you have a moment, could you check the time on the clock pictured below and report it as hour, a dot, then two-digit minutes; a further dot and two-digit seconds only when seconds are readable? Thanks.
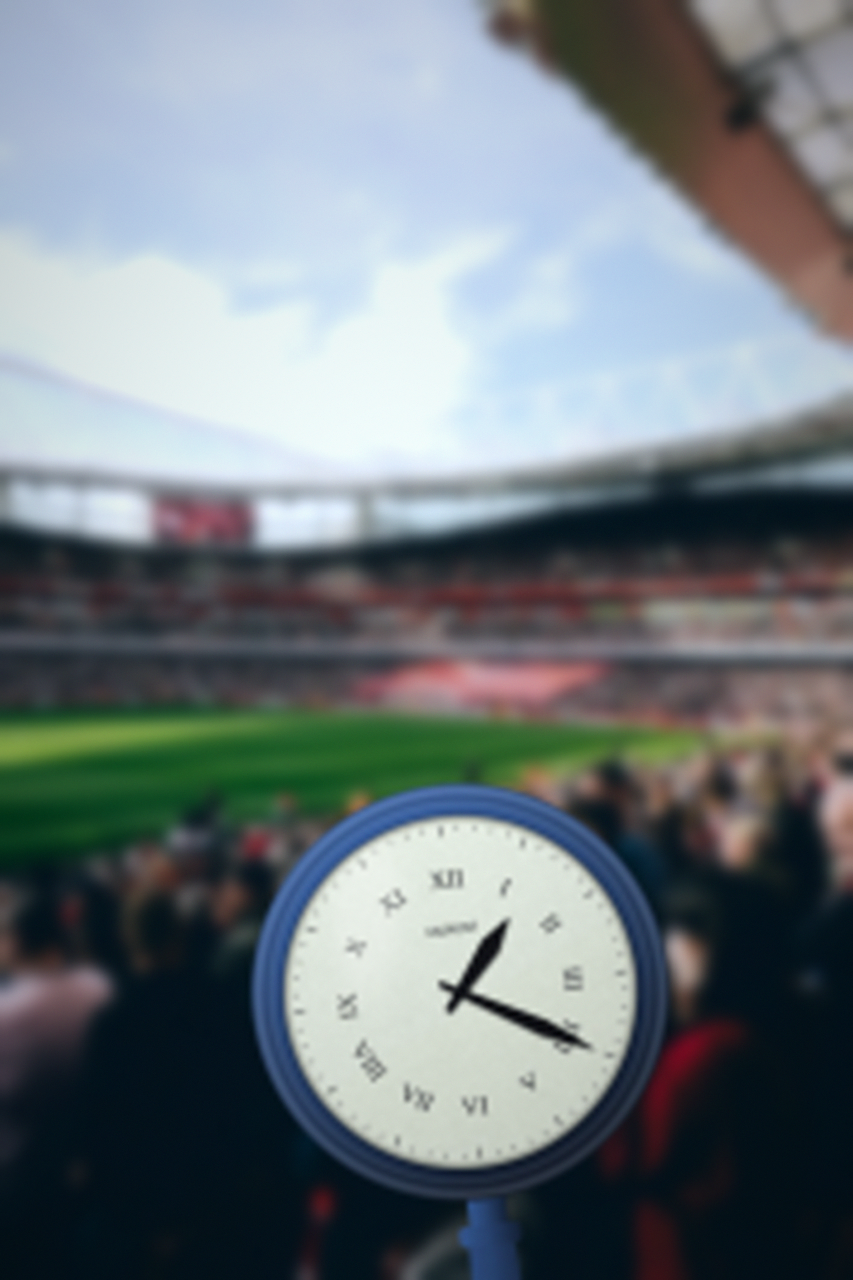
1.20
